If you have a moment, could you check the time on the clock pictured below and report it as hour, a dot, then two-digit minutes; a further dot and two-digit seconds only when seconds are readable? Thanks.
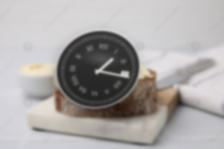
1.16
